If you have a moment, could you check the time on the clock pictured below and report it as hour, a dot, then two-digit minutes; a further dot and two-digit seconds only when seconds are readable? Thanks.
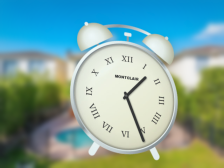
1.26
